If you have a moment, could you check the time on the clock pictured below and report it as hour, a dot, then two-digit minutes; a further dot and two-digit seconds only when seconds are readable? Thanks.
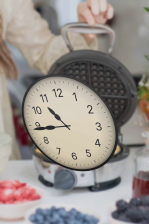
10.44
